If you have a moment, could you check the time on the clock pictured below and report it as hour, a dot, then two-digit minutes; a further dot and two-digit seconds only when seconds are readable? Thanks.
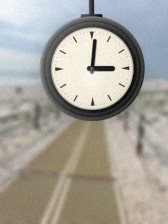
3.01
